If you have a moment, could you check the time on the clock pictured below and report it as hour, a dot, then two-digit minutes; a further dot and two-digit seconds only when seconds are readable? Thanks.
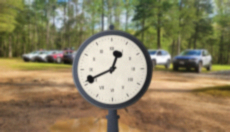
12.41
